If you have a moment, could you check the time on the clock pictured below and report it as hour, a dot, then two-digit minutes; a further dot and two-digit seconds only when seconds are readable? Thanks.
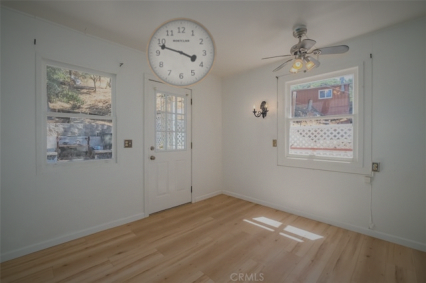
3.48
